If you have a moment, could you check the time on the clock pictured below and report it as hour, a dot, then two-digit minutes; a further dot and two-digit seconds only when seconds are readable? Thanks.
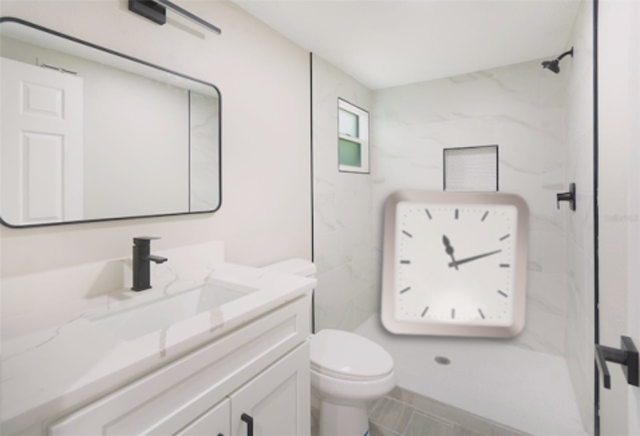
11.12
